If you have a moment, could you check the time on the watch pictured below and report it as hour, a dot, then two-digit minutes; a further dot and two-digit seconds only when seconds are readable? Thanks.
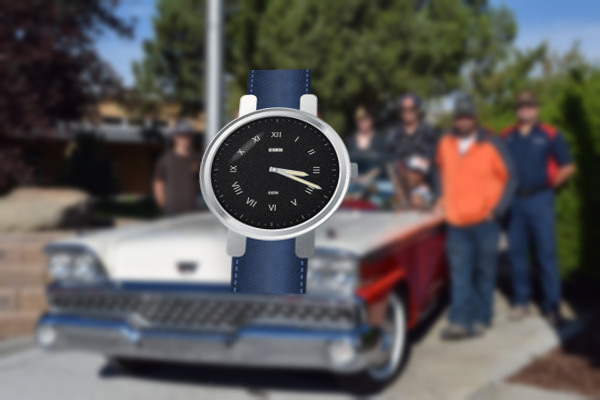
3.19
